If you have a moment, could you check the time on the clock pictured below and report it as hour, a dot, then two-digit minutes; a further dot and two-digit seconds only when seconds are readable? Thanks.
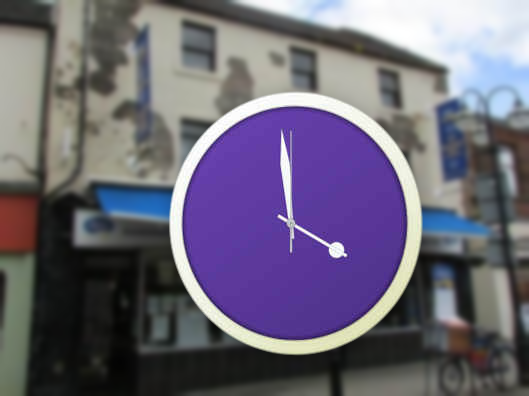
3.59.00
